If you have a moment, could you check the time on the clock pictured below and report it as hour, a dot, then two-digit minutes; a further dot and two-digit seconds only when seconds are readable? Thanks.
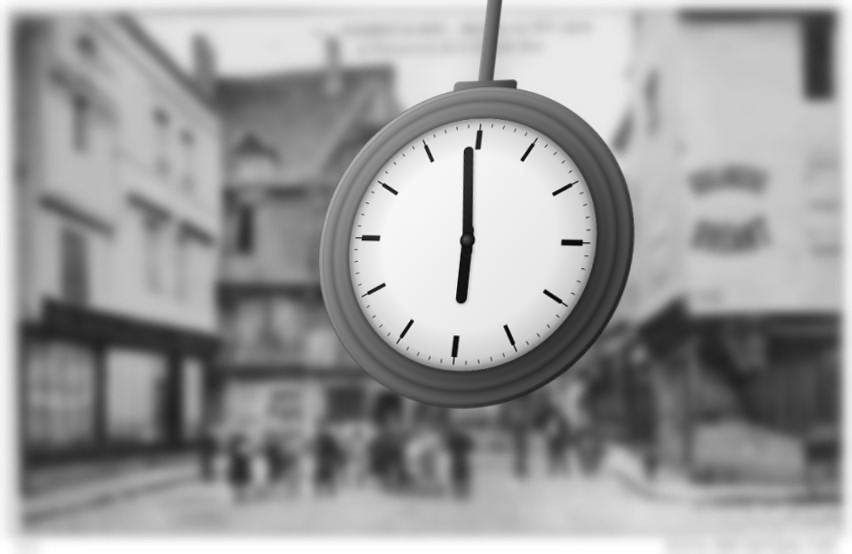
5.59
